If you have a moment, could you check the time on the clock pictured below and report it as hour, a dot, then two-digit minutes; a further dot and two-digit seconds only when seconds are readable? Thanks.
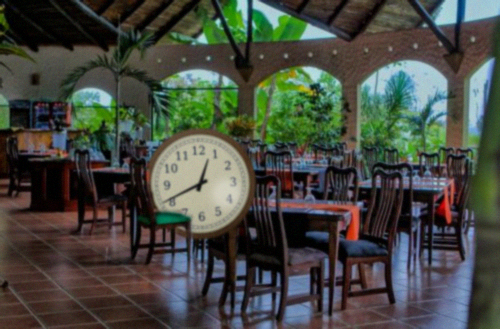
12.41
